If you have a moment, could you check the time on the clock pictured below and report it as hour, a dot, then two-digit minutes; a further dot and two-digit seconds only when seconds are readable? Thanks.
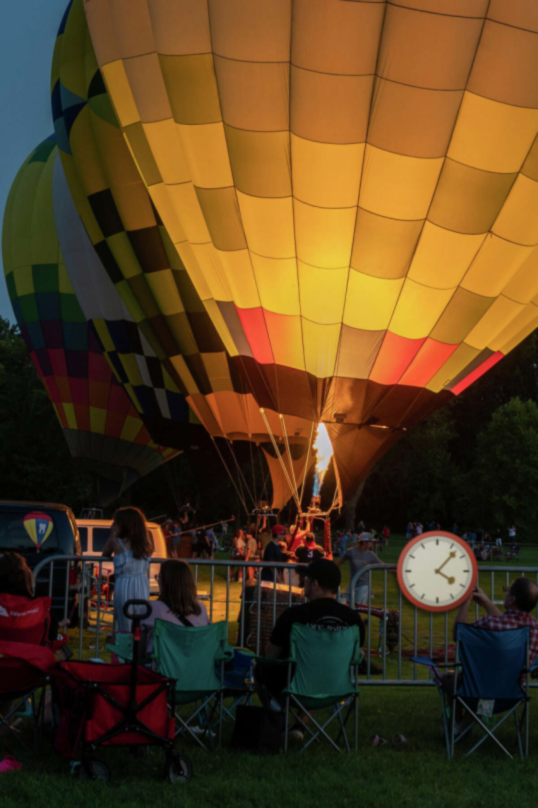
4.07
